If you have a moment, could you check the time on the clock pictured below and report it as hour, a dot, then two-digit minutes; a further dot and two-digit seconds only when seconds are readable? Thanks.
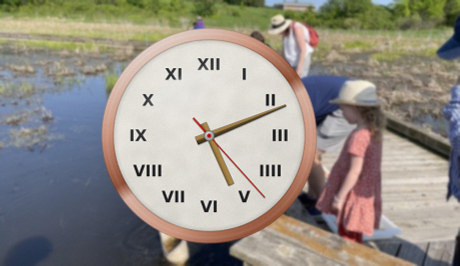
5.11.23
